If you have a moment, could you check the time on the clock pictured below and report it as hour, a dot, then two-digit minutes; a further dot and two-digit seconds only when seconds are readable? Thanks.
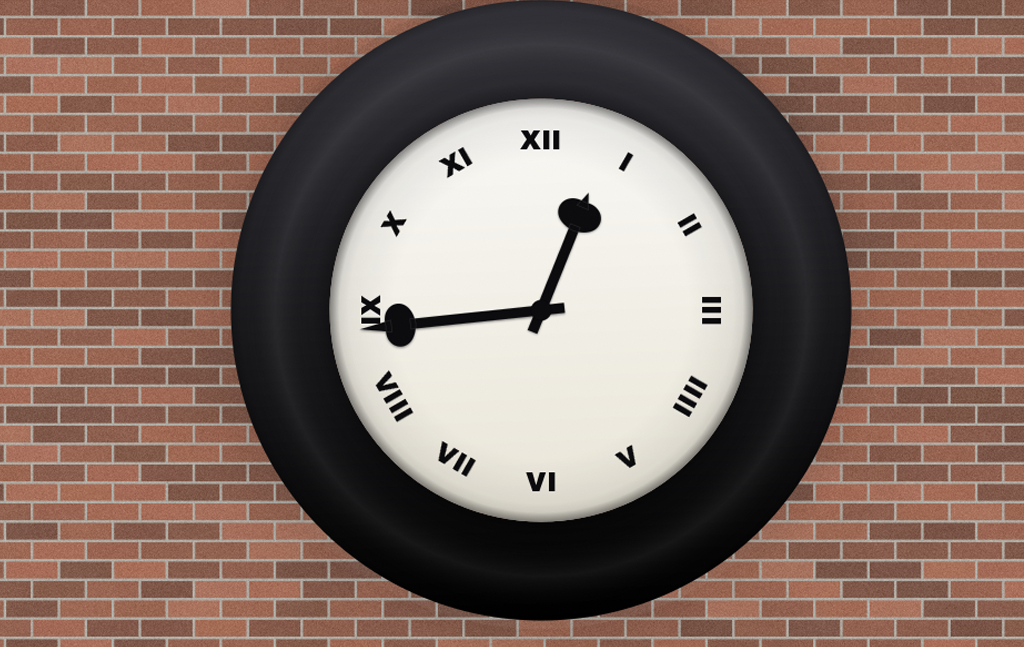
12.44
